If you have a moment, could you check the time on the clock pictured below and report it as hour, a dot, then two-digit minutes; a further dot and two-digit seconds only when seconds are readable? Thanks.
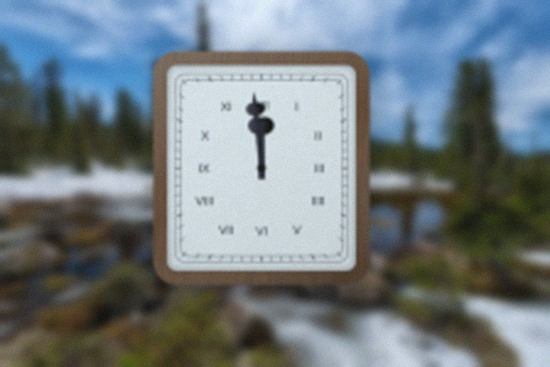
11.59
